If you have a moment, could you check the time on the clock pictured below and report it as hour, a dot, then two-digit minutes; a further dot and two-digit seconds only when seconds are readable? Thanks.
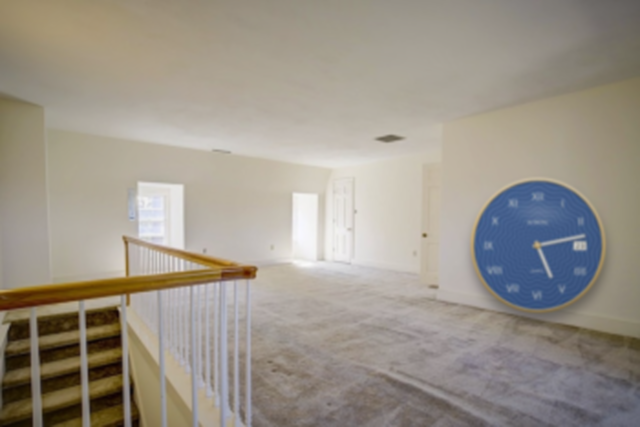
5.13
